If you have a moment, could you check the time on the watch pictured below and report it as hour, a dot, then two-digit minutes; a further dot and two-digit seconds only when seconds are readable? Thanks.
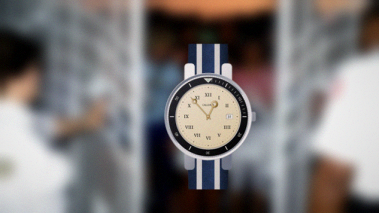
12.53
